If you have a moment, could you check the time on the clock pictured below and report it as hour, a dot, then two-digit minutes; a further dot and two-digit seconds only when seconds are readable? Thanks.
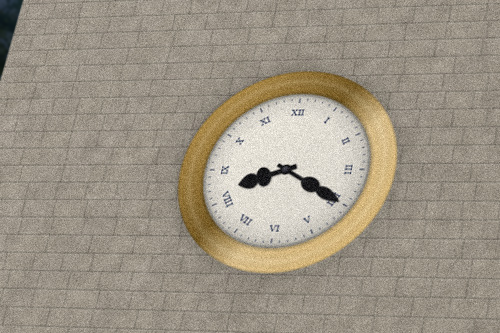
8.20
